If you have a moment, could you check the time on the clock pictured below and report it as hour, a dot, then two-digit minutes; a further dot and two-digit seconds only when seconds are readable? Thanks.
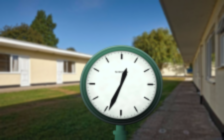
12.34
